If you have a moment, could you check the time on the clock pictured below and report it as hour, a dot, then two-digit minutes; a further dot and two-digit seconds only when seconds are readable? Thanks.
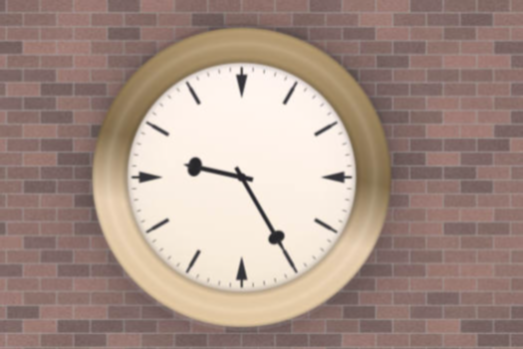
9.25
